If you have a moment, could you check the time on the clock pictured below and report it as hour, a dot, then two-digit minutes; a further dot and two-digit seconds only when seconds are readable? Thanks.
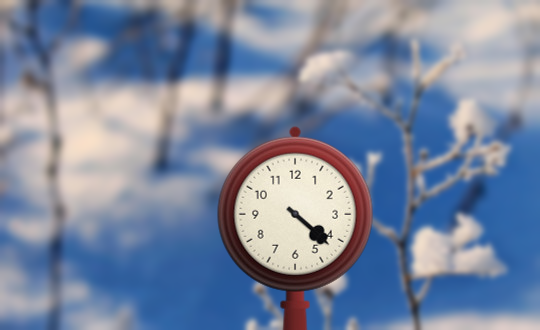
4.22
